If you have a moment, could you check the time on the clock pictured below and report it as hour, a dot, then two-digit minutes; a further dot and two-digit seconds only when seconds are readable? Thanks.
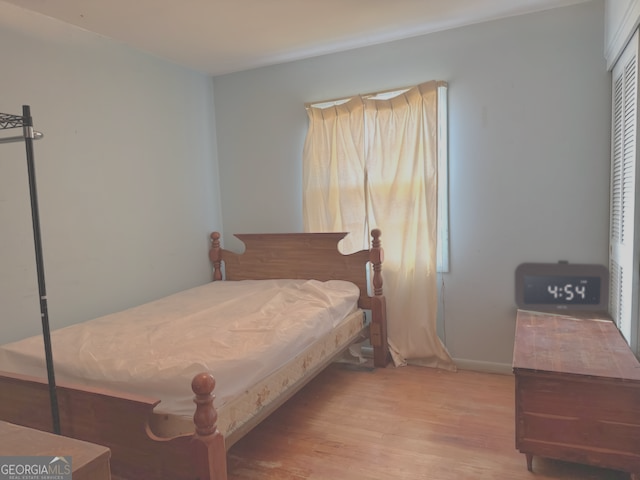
4.54
